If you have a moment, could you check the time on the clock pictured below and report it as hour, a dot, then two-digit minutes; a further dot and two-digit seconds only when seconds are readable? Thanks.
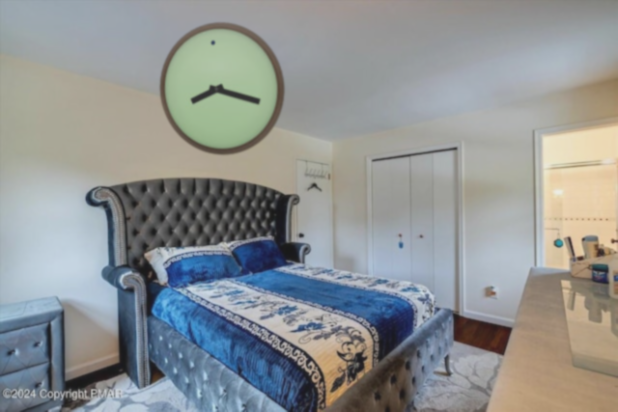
8.18
